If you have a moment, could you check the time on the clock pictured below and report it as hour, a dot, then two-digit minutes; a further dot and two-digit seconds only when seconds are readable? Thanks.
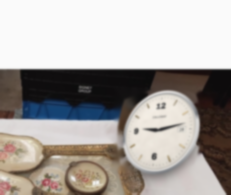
9.13
